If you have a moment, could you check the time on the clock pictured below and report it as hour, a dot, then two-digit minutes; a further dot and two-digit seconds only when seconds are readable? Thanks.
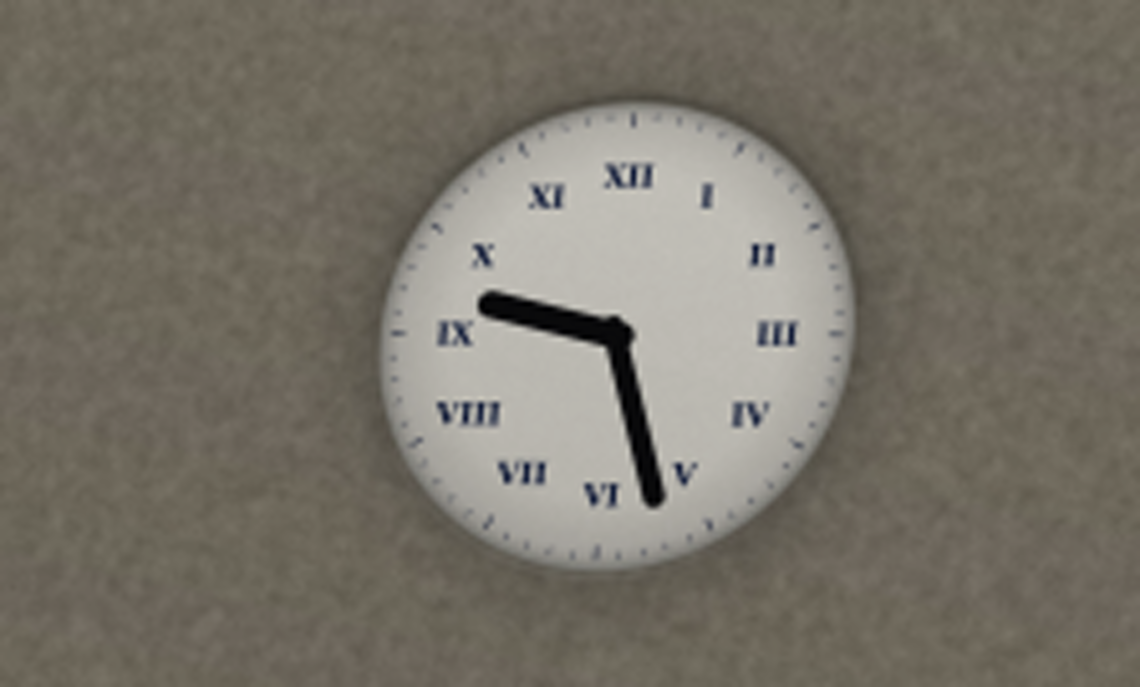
9.27
